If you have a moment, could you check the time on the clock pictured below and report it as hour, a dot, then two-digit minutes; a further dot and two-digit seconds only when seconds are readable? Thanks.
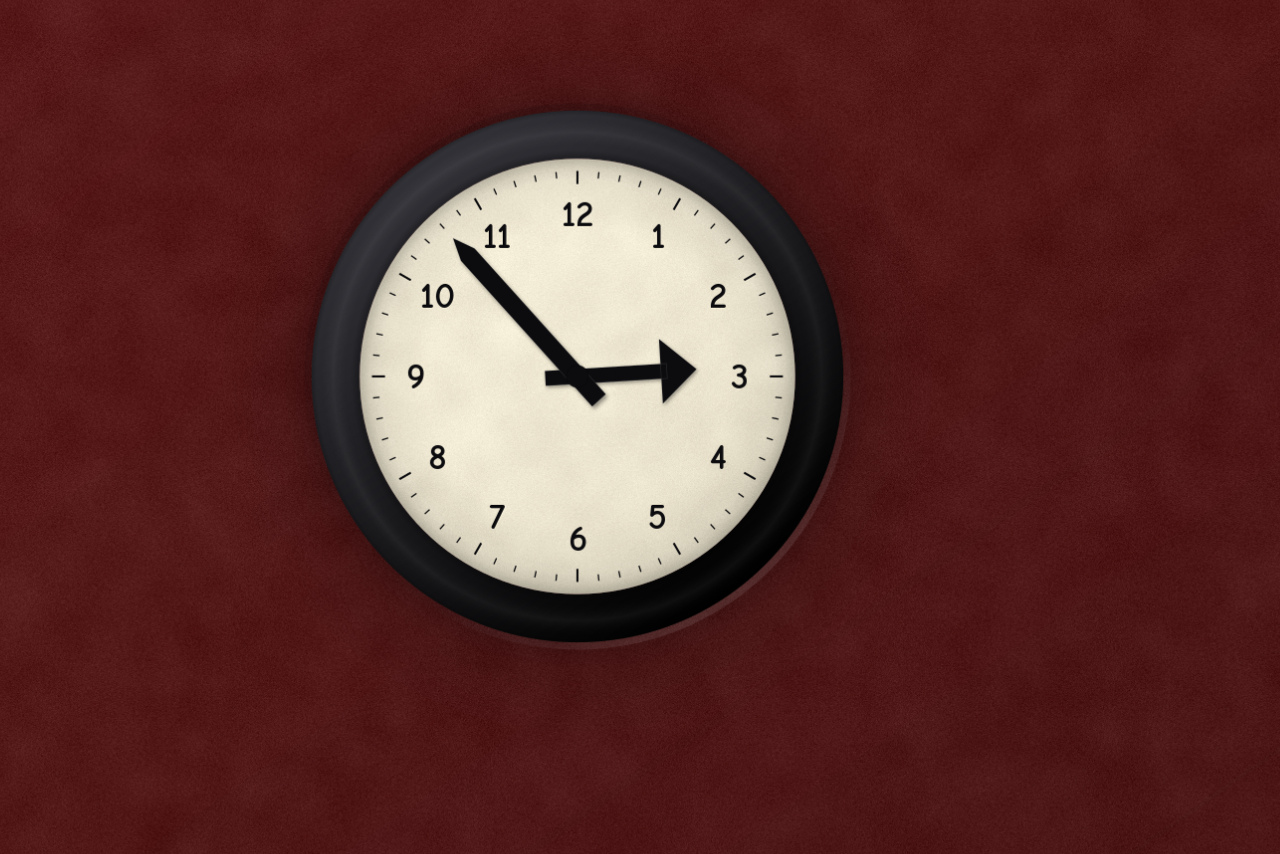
2.53
